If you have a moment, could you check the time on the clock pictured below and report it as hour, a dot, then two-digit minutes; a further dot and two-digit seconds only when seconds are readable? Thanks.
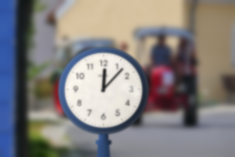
12.07
